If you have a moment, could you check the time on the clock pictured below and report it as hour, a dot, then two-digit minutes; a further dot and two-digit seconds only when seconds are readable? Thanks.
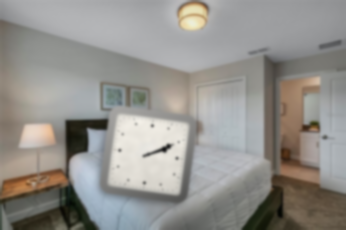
2.10
